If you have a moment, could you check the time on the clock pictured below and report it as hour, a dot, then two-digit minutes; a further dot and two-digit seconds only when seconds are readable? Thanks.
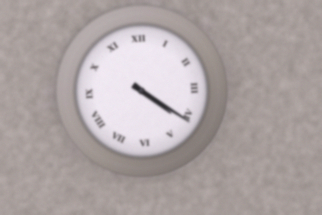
4.21
